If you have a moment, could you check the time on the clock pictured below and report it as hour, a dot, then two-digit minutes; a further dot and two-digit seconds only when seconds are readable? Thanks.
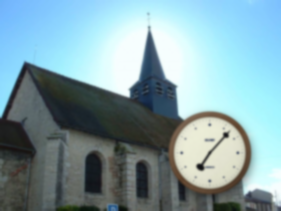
7.07
